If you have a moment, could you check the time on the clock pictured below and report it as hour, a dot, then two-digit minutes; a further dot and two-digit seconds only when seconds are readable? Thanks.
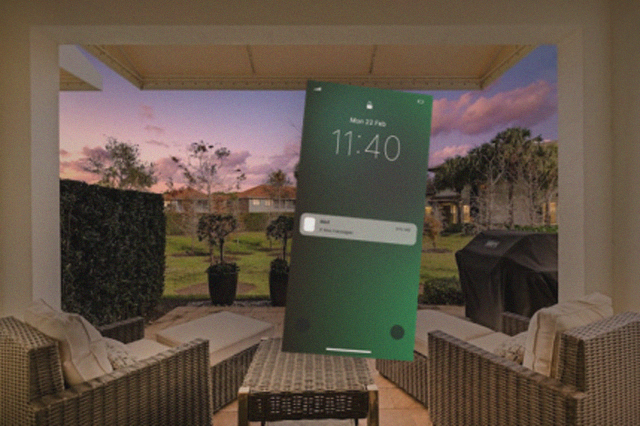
11.40
